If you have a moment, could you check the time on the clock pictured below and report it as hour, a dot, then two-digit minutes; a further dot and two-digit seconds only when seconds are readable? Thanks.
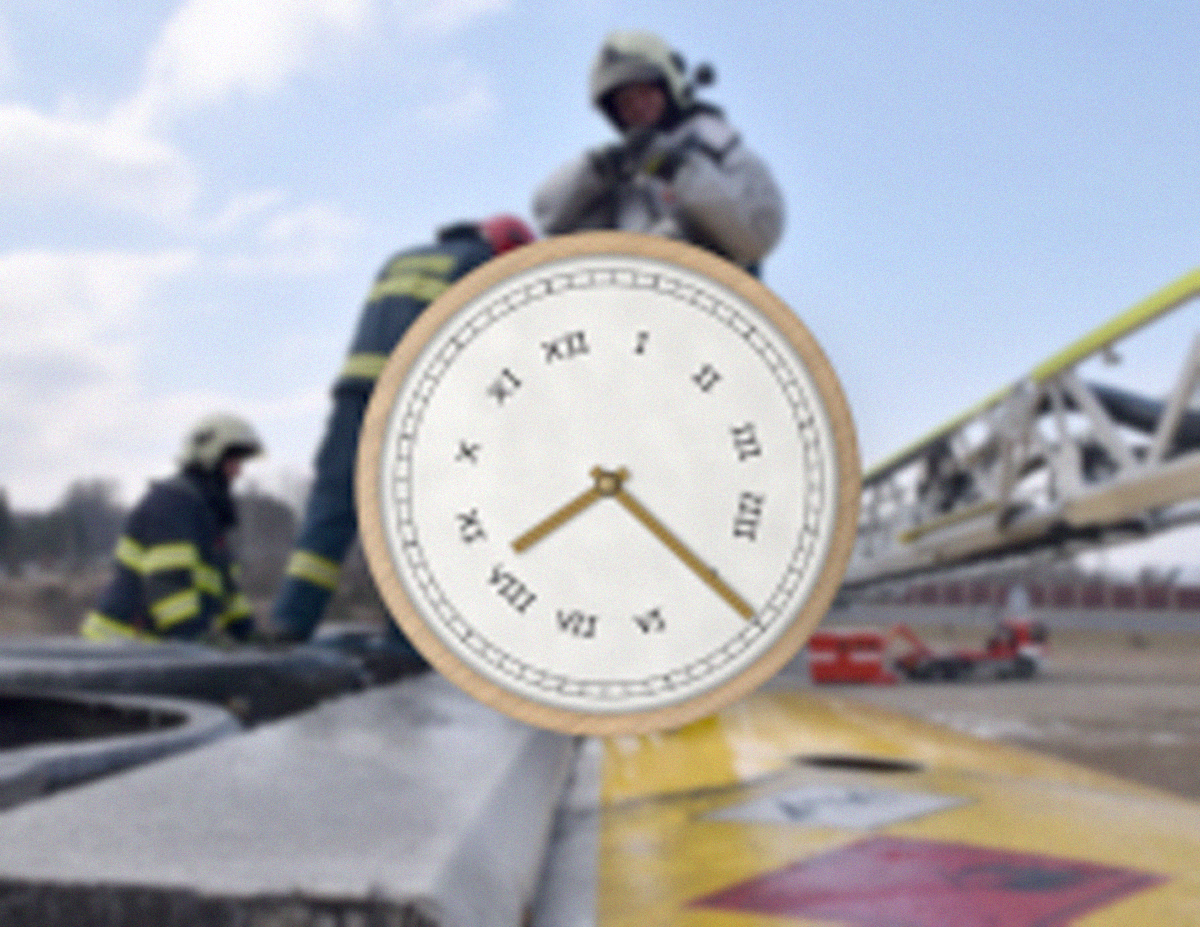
8.25
